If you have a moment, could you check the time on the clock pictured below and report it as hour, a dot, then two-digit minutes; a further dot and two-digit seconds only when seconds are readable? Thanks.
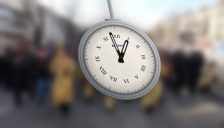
12.58
